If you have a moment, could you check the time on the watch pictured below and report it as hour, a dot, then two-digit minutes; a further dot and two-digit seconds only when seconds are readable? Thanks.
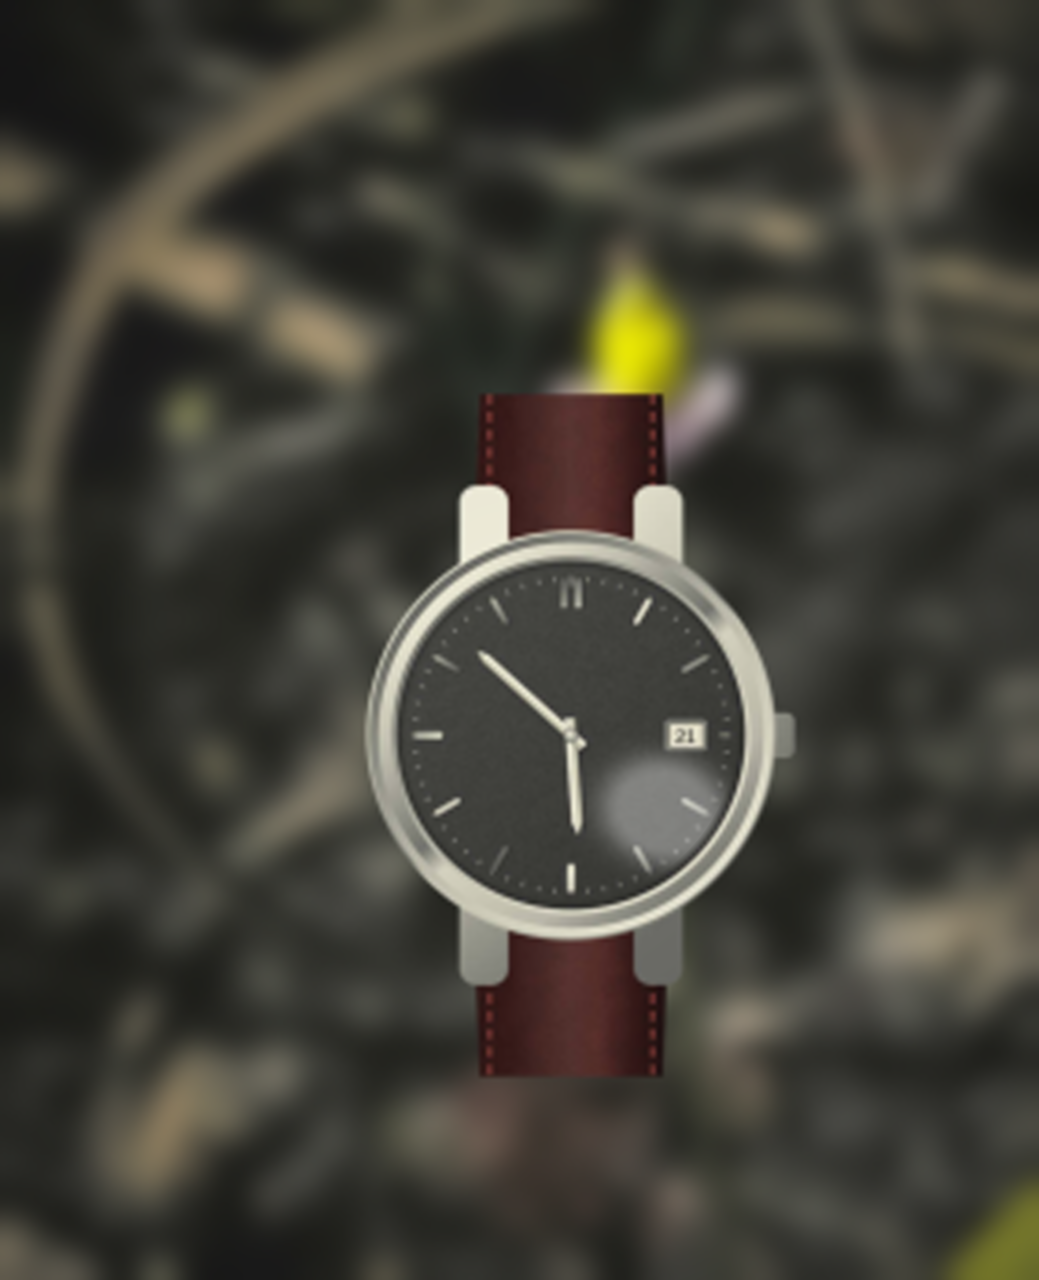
5.52
